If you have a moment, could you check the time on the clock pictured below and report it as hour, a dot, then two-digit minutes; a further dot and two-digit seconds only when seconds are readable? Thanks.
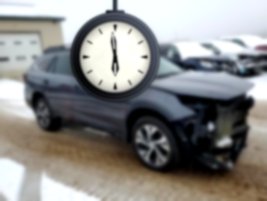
5.59
